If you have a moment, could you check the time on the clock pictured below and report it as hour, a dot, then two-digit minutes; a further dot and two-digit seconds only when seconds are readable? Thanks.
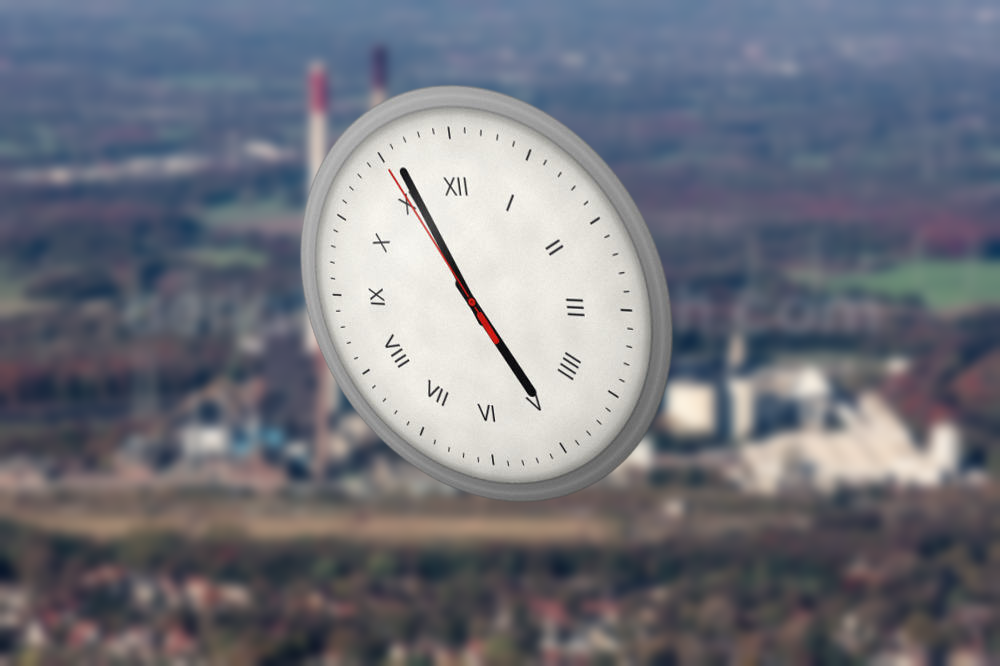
4.55.55
